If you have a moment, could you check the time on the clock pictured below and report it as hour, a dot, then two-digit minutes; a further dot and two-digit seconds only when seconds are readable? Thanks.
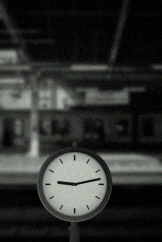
9.13
